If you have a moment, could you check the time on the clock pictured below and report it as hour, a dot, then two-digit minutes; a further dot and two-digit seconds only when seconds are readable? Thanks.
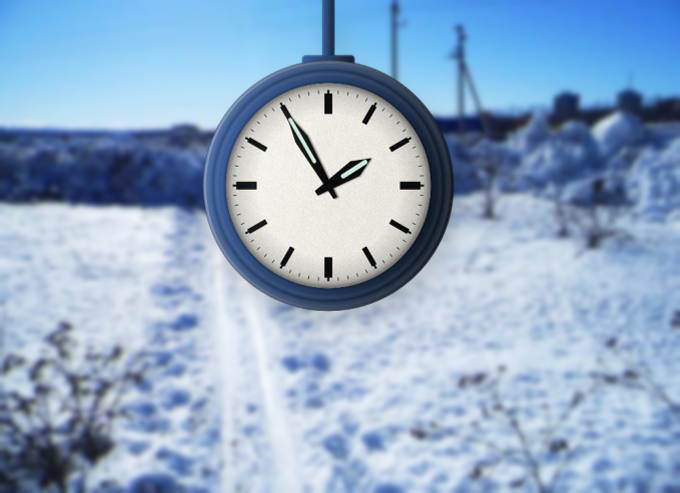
1.55
